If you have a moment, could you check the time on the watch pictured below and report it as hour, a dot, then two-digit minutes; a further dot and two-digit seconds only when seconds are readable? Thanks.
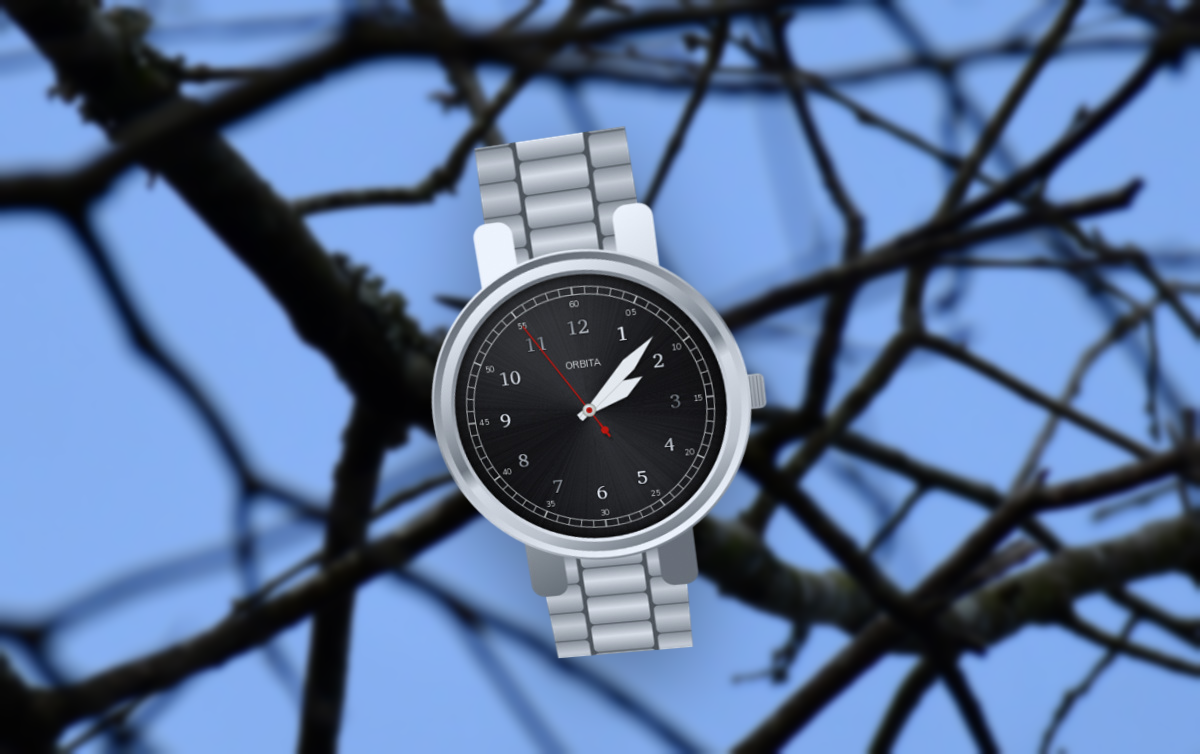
2.07.55
